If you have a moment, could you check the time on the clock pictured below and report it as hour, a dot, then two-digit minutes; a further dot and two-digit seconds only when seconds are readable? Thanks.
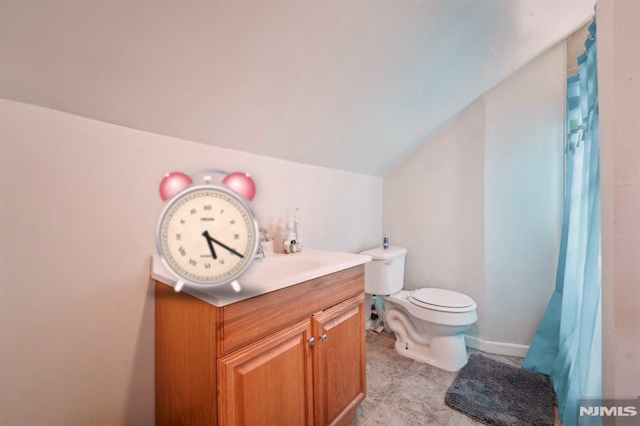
5.20
